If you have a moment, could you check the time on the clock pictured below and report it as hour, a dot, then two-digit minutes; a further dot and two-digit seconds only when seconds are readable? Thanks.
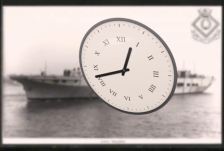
12.42
